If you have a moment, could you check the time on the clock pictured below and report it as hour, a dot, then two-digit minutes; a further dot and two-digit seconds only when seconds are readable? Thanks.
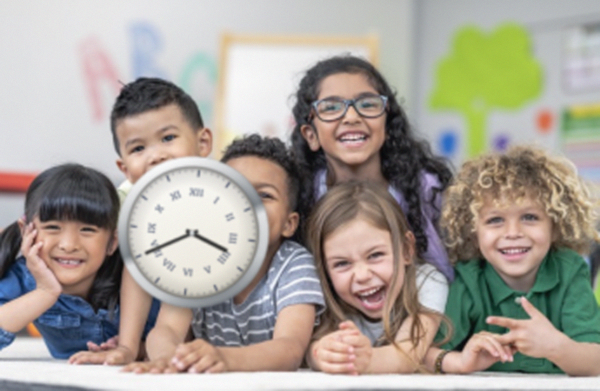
3.40
